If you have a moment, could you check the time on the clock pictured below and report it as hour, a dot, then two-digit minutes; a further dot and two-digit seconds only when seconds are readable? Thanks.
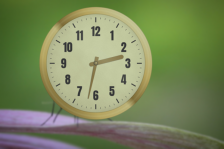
2.32
